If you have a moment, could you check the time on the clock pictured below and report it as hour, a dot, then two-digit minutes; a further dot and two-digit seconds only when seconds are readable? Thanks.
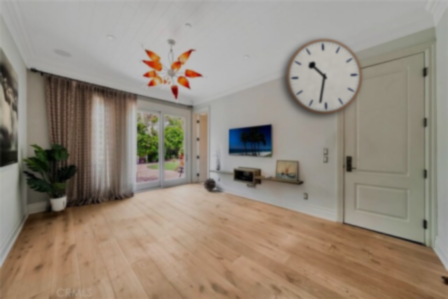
10.32
